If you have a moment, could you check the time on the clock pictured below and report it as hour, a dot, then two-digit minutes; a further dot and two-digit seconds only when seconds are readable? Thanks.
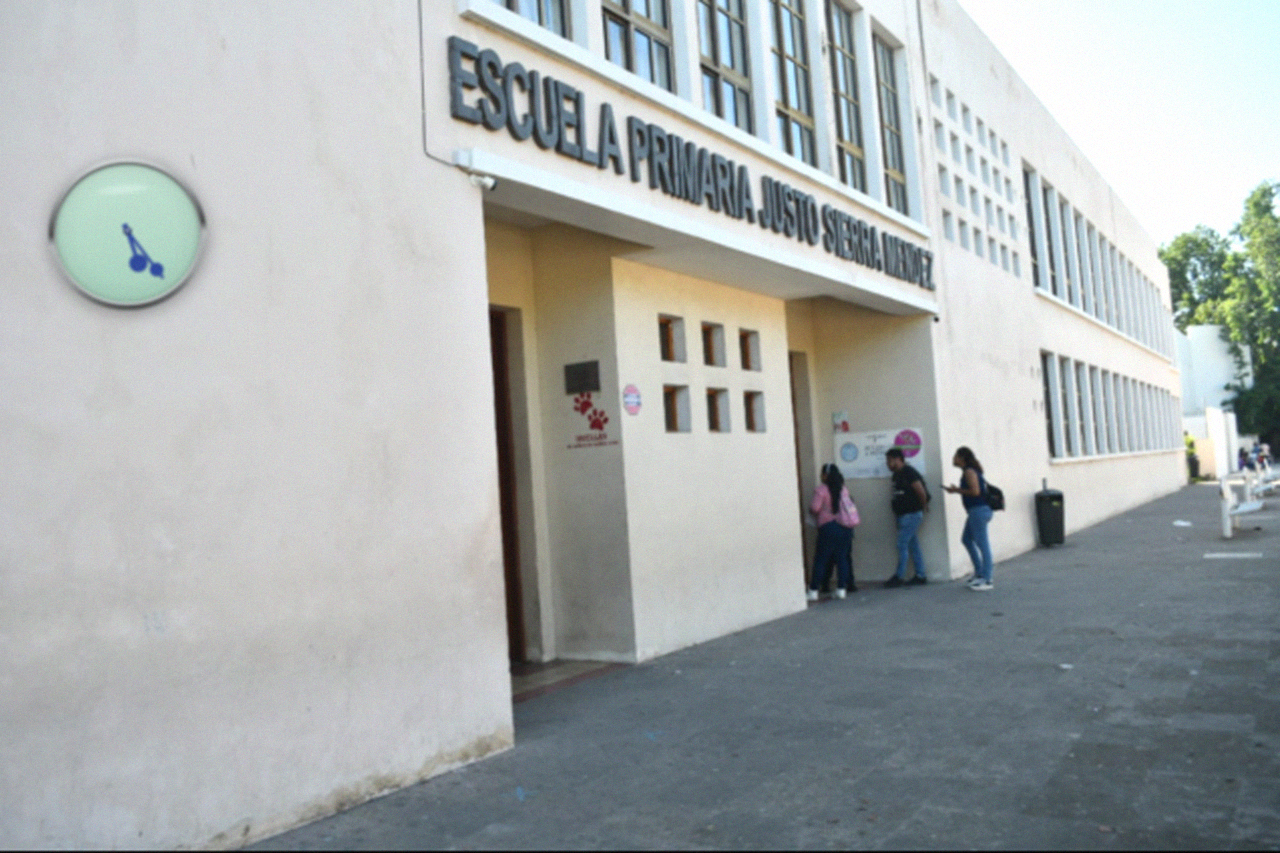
5.24
